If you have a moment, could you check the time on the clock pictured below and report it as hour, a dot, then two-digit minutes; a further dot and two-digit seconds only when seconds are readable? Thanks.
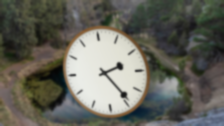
2.24
